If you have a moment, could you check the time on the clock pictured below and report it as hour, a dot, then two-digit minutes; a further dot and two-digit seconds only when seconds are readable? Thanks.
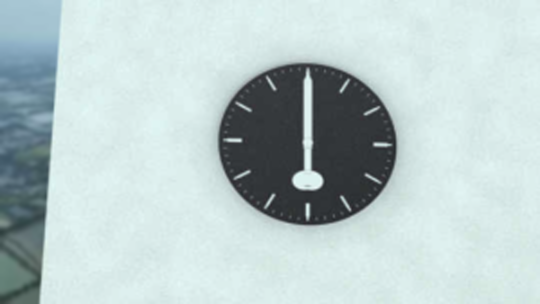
6.00
